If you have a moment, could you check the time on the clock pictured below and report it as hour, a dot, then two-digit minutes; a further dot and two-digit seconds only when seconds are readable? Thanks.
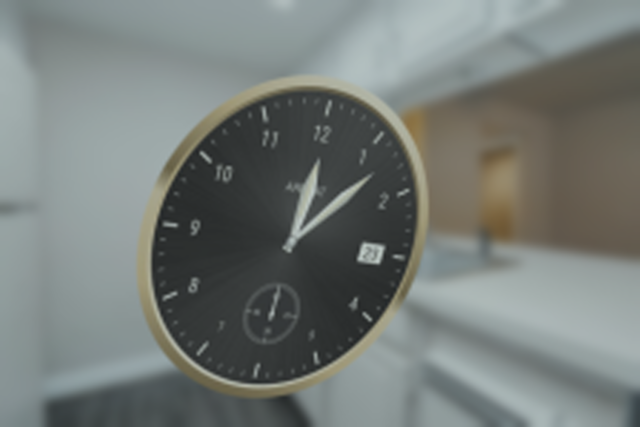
12.07
